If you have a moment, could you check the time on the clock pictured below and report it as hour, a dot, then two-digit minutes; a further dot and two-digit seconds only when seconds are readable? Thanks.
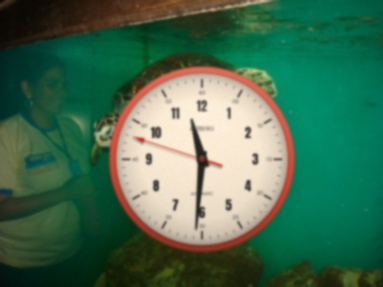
11.30.48
